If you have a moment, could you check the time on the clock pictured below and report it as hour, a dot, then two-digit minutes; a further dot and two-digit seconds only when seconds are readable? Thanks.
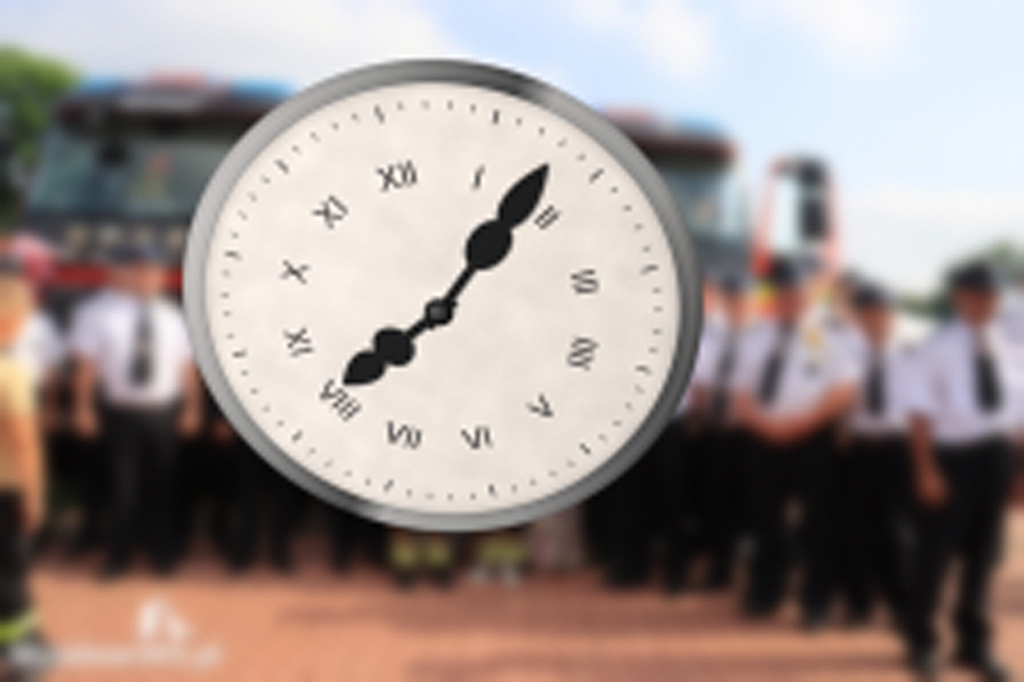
8.08
